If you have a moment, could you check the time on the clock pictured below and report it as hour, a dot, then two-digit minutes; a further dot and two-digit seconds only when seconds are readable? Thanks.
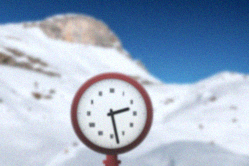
2.28
